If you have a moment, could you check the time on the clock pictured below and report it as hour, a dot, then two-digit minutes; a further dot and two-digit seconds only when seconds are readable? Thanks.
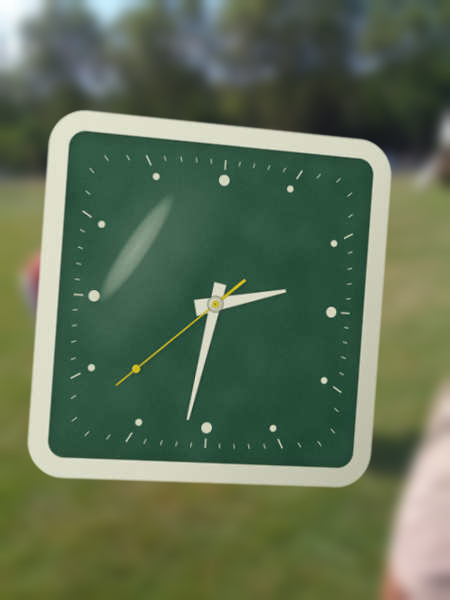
2.31.38
